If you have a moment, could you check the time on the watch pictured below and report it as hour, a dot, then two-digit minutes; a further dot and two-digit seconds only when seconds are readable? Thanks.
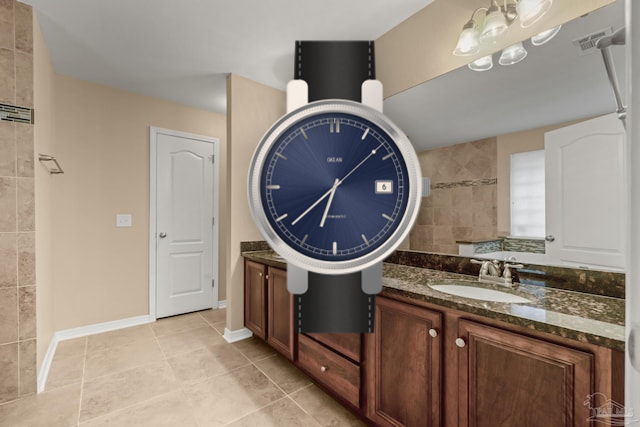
6.38.08
